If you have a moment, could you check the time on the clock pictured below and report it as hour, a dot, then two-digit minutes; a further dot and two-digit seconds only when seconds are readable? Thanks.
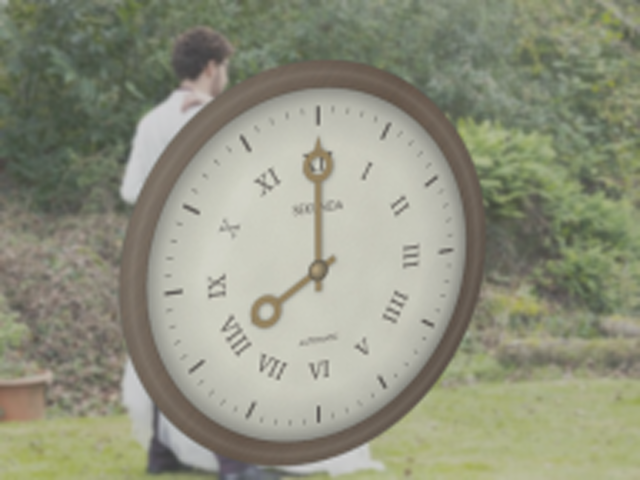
8.00
